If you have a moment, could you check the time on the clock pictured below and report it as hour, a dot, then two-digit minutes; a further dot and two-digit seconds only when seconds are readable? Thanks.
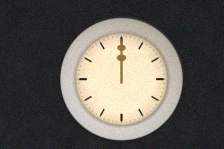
12.00
